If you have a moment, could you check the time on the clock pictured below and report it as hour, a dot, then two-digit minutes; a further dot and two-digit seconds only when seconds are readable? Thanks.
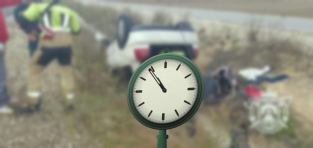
10.54
